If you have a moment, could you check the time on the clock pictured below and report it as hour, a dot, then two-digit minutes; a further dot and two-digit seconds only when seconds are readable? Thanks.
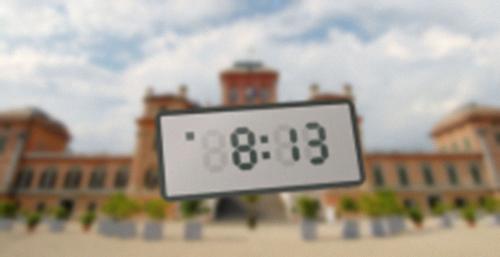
8.13
